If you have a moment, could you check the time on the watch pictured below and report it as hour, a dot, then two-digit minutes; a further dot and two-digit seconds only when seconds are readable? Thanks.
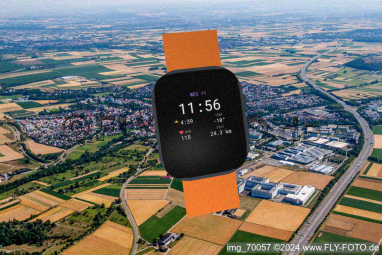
11.56
